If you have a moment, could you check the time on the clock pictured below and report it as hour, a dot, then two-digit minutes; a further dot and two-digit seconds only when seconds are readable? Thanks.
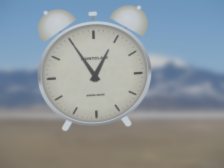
12.55
